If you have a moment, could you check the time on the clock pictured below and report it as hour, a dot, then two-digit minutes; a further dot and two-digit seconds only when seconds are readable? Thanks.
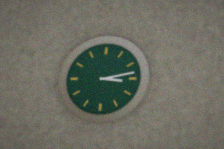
3.13
